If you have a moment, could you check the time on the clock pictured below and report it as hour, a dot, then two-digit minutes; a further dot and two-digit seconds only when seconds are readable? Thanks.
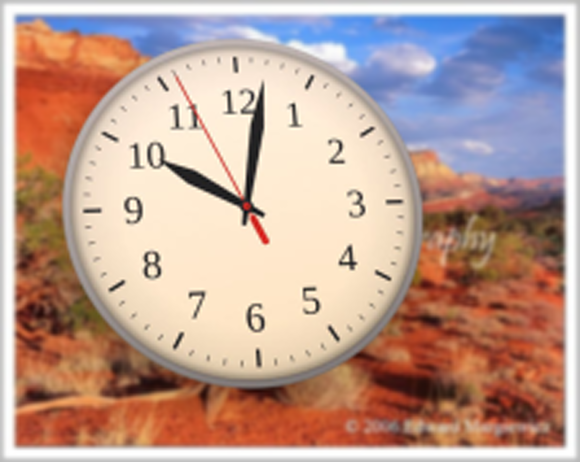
10.01.56
